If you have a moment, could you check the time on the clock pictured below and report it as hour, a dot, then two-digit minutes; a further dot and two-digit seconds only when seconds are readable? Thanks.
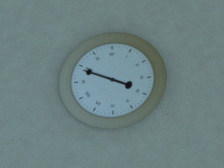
3.49
